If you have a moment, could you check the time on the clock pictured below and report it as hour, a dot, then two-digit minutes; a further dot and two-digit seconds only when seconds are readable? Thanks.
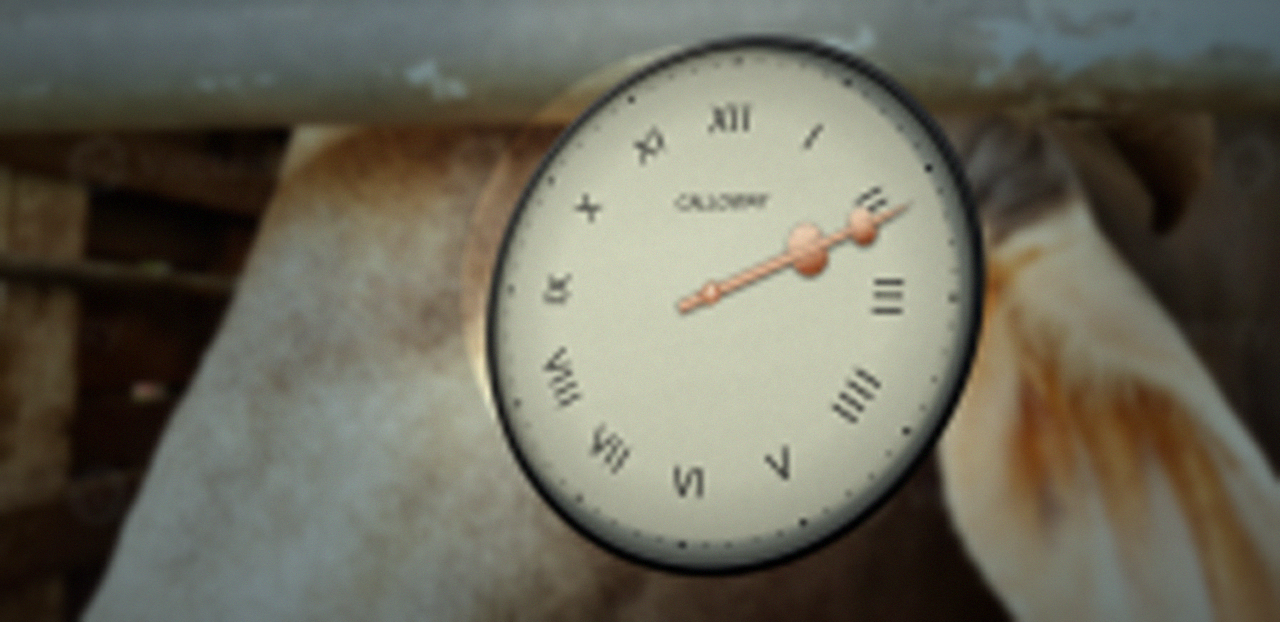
2.11
